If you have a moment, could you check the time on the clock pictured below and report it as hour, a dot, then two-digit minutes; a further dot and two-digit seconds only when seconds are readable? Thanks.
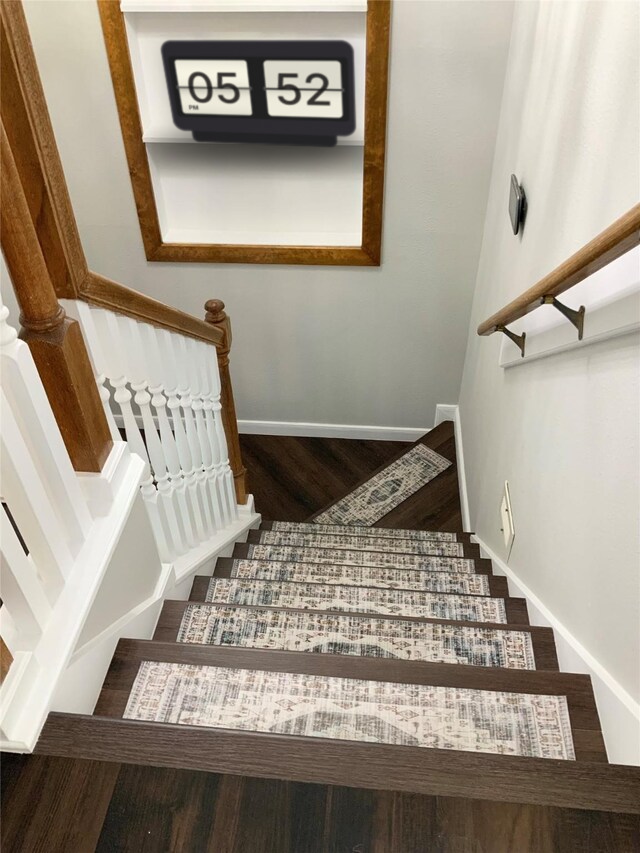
5.52
